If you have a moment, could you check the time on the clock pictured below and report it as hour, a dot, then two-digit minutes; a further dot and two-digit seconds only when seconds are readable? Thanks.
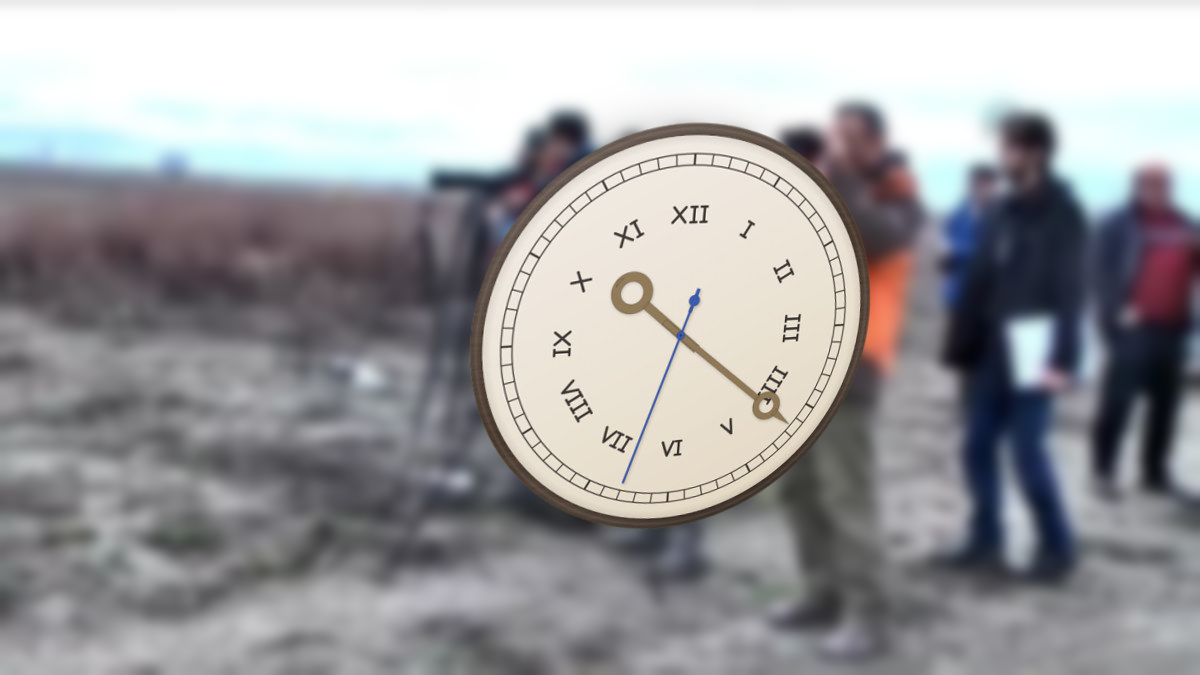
10.21.33
